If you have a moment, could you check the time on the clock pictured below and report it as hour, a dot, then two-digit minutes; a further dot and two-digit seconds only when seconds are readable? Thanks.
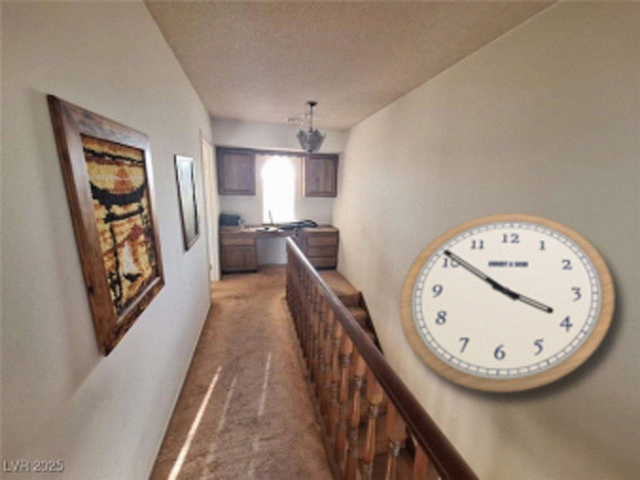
3.51
